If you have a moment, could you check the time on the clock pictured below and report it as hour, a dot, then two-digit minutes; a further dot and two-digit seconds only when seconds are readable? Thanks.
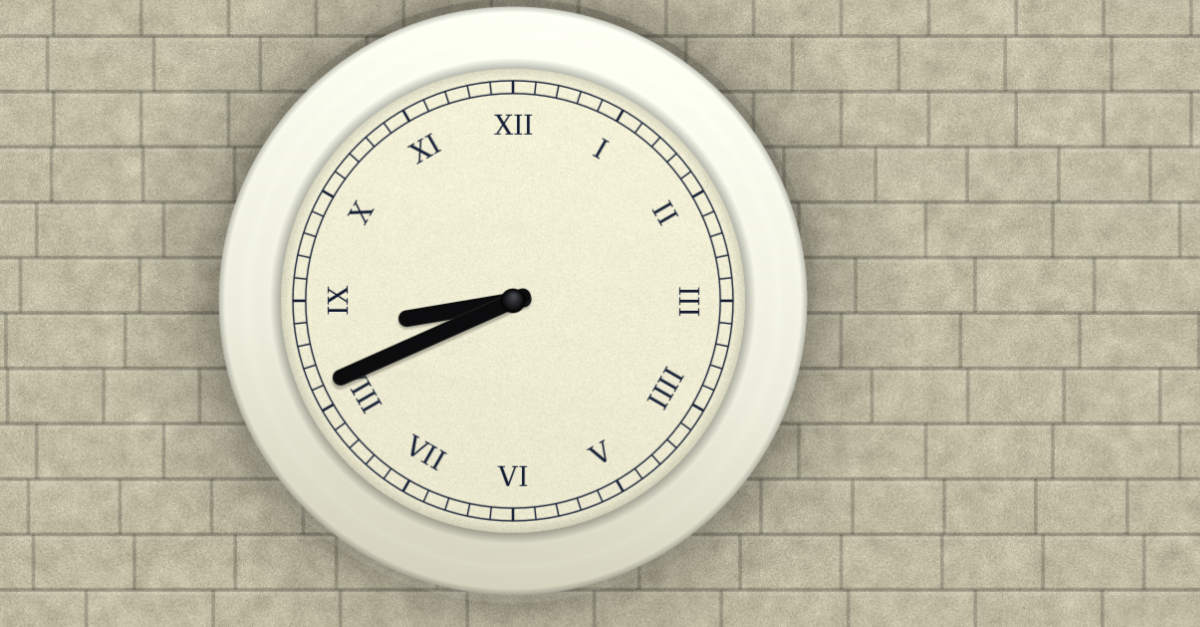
8.41
